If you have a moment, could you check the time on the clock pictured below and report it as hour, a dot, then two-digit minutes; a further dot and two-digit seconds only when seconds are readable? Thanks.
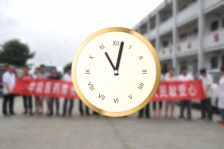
11.02
